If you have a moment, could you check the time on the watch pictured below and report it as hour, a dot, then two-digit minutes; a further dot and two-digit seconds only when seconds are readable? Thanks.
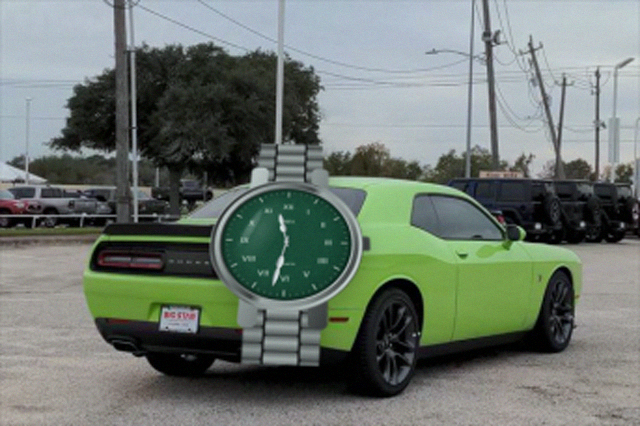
11.32
